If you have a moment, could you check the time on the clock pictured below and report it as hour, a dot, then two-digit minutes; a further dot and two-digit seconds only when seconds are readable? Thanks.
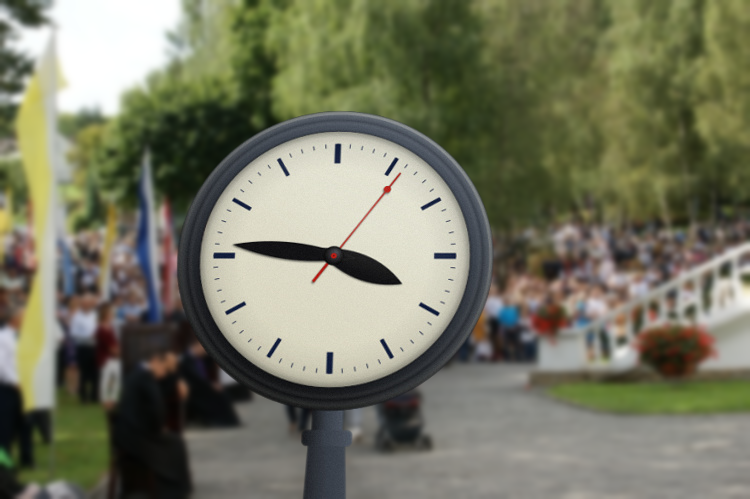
3.46.06
